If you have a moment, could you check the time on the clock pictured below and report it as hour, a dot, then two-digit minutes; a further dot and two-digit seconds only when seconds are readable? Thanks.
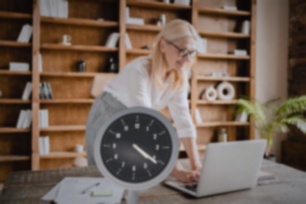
4.21
